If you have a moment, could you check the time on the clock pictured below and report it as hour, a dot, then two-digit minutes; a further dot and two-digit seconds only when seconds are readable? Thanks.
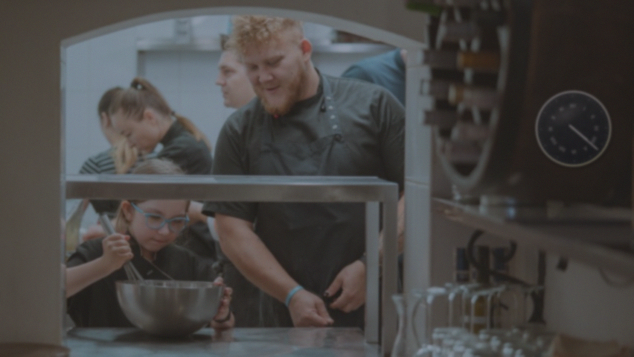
4.22
